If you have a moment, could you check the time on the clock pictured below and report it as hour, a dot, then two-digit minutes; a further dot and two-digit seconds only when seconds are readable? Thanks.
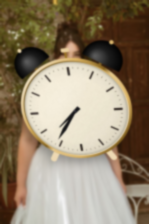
7.36
